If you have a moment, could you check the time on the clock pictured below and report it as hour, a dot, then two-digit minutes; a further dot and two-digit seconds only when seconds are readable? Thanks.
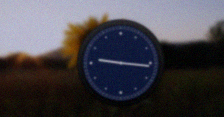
9.16
